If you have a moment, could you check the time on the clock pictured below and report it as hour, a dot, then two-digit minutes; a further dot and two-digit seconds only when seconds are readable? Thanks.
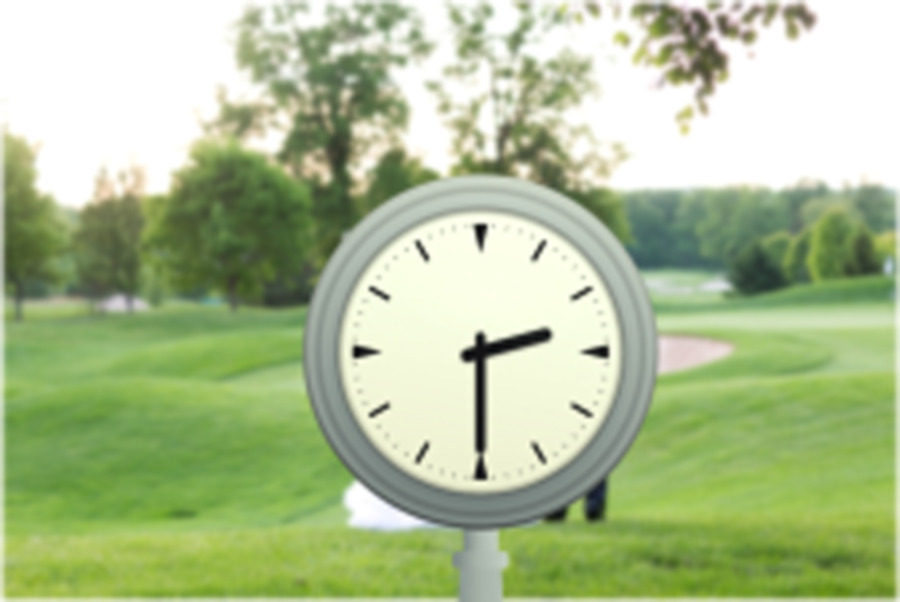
2.30
